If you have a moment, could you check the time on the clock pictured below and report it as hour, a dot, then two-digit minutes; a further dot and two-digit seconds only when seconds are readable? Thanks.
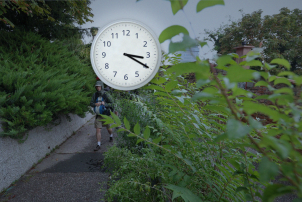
3.20
